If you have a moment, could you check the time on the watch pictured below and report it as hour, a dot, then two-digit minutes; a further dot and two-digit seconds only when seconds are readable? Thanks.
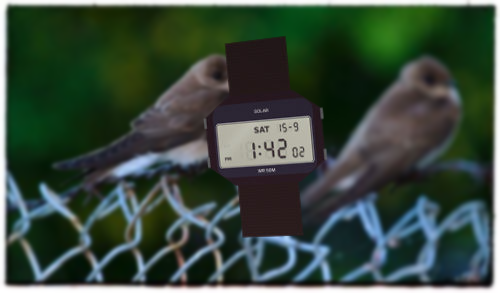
1.42.02
